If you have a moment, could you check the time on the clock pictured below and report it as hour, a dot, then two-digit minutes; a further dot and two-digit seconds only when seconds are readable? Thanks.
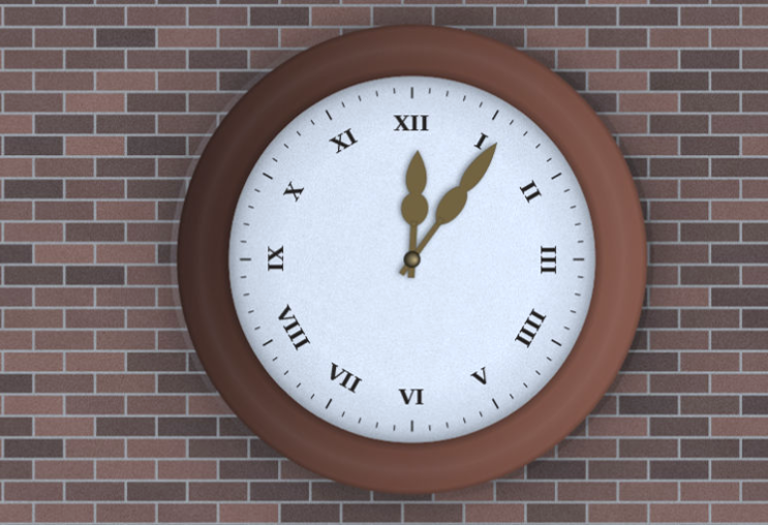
12.06
